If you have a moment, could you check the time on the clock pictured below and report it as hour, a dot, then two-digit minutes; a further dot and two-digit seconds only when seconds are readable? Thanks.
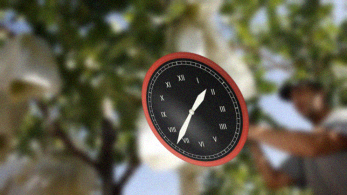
1.37
